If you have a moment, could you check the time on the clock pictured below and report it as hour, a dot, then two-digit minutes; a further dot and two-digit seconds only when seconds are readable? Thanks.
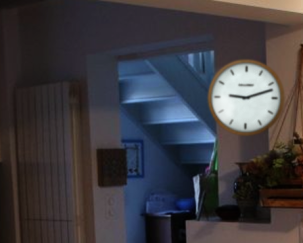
9.12
